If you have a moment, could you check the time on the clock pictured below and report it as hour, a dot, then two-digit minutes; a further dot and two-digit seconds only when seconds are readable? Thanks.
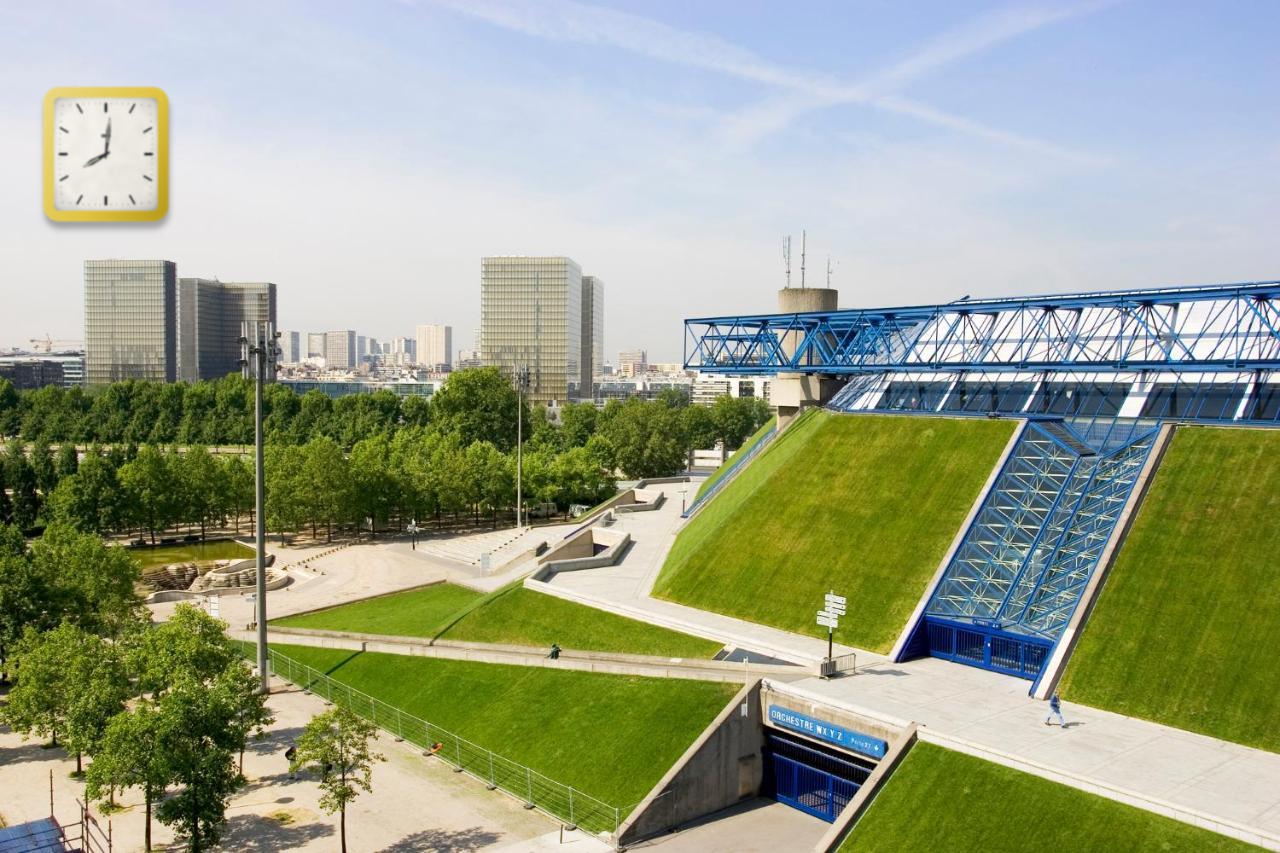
8.01
